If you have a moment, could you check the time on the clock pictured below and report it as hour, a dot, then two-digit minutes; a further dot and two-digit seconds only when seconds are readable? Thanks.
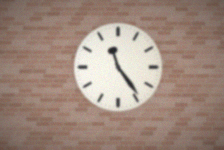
11.24
